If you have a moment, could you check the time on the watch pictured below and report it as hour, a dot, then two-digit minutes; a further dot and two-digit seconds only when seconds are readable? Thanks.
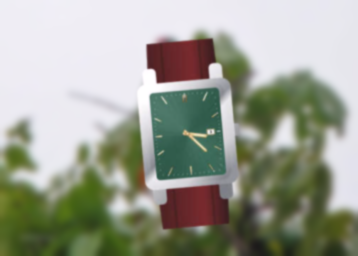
3.23
